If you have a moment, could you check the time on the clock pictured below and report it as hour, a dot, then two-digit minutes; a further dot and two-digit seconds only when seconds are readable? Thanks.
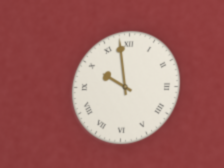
9.58
